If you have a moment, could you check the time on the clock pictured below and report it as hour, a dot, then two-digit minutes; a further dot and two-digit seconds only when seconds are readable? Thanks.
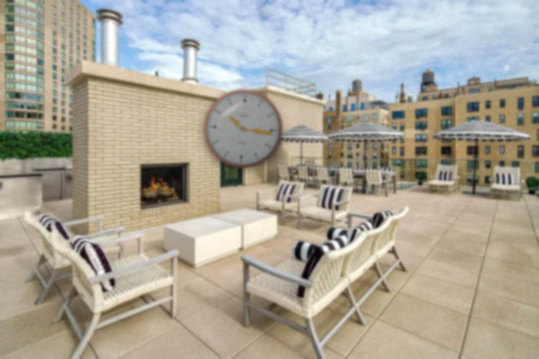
10.16
